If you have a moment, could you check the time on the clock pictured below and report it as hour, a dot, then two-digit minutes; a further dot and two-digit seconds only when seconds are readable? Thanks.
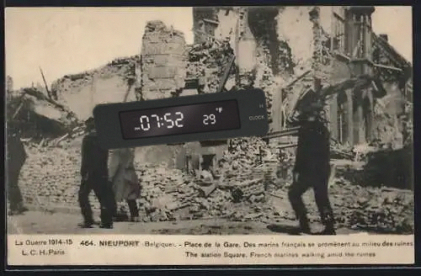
7.52
